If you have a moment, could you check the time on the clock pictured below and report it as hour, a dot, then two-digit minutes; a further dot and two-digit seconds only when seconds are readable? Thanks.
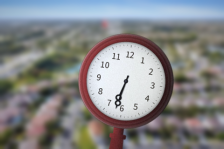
6.32
